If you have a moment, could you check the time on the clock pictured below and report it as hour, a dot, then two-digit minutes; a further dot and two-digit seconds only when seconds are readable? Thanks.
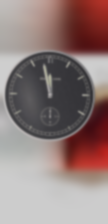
11.58
